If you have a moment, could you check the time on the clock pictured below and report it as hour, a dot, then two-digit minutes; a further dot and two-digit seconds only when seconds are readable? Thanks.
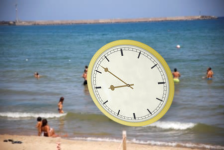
8.52
